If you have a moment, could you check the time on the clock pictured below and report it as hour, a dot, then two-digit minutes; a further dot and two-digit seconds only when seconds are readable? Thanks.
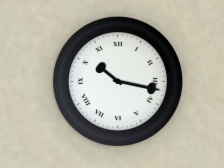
10.17
